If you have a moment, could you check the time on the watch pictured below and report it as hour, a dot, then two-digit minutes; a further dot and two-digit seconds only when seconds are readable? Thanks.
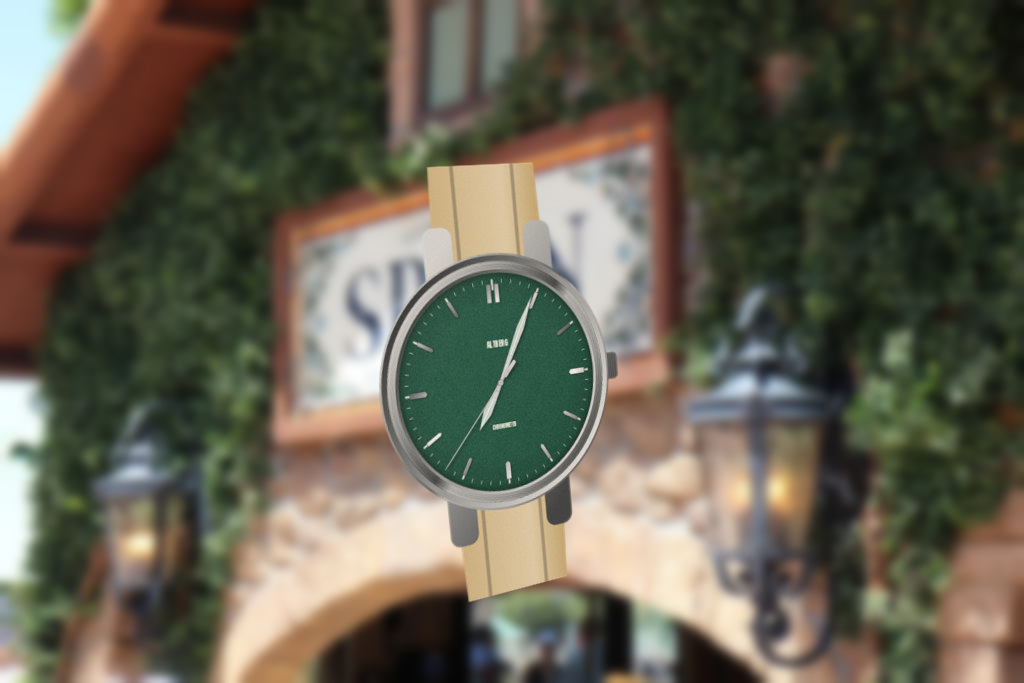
7.04.37
